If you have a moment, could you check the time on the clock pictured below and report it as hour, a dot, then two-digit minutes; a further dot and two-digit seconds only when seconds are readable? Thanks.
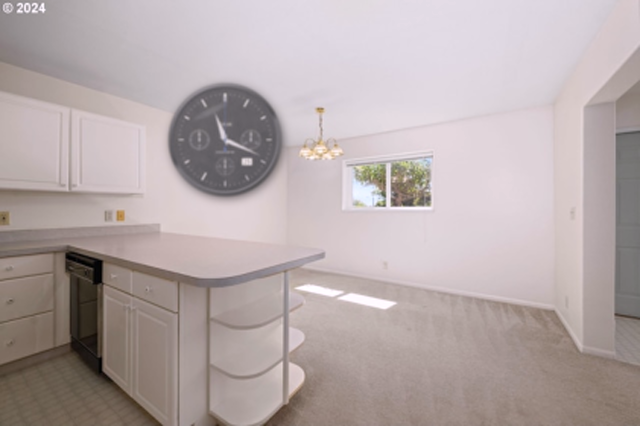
11.19
